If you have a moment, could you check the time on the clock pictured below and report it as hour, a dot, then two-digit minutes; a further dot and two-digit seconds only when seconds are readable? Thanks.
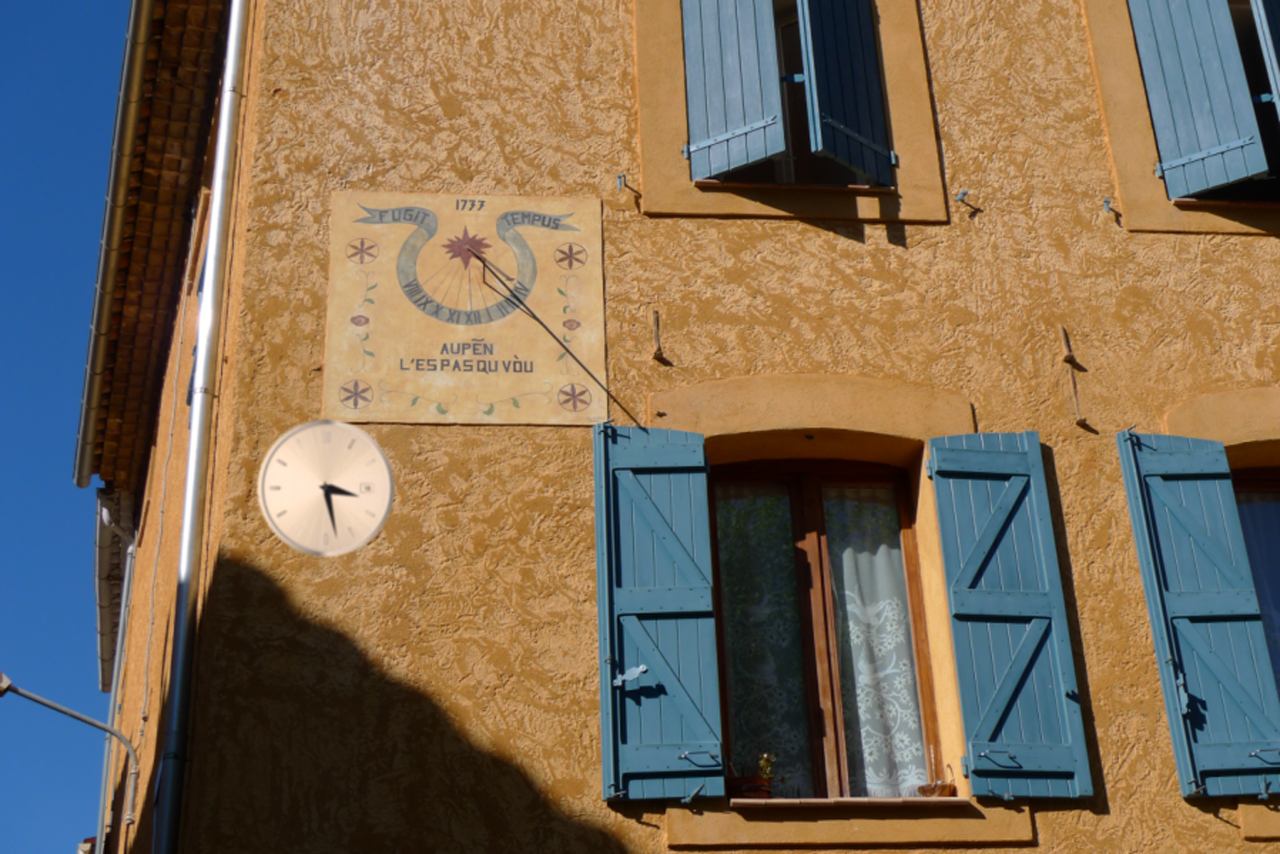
3.28
